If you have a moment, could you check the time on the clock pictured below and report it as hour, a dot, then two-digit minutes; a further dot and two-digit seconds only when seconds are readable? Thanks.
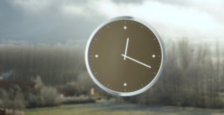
12.19
